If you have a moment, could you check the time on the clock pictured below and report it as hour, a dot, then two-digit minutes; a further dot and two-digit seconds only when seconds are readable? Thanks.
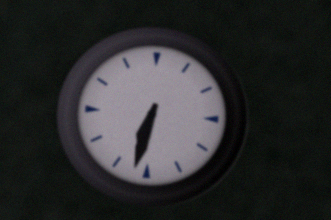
6.32
